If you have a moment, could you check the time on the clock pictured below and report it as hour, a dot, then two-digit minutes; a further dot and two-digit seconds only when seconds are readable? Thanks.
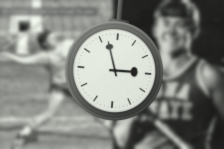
2.57
